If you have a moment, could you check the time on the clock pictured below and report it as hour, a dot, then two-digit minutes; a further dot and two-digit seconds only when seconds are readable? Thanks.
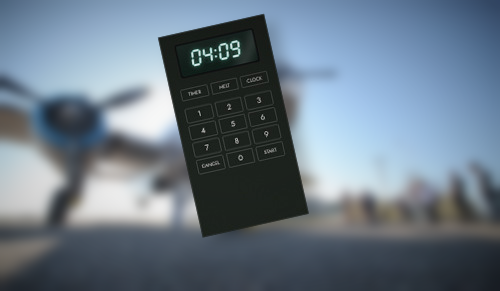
4.09
